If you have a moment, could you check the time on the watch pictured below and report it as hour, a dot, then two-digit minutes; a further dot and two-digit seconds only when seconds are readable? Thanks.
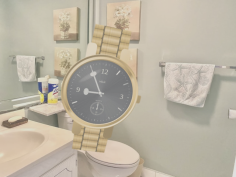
8.55
